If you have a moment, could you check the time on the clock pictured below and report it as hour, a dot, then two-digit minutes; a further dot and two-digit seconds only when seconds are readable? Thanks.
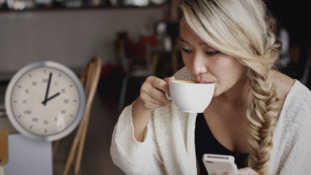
2.02
